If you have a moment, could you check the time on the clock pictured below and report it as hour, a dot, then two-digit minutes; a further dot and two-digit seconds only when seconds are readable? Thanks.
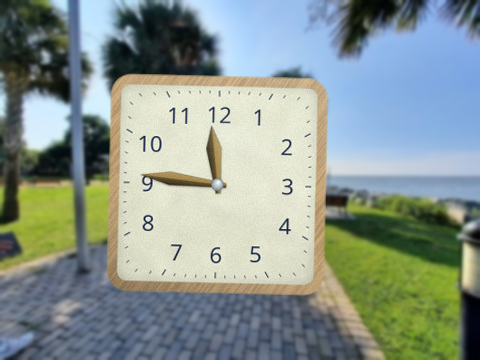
11.46
